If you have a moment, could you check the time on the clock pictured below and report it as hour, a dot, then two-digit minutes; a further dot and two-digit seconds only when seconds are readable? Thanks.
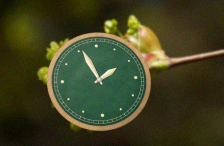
1.56
